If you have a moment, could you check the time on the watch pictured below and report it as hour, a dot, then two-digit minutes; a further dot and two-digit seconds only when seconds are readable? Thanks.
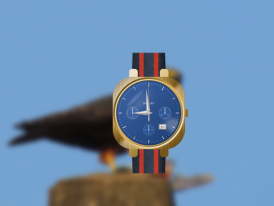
8.59
